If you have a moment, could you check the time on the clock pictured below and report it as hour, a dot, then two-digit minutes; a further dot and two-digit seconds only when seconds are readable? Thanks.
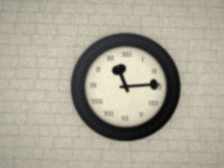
11.14
